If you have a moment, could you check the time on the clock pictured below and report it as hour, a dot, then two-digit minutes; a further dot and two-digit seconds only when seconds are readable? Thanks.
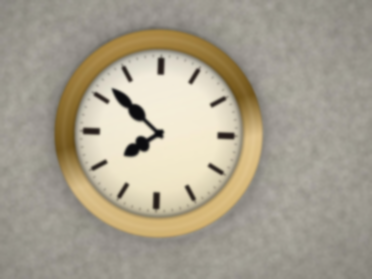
7.52
